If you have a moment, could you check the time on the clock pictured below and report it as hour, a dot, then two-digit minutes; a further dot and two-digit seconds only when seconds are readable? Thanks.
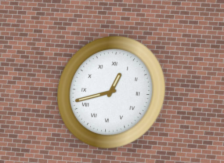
12.42
